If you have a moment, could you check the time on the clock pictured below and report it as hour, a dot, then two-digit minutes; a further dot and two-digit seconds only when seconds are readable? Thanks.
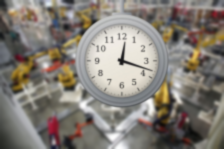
12.18
